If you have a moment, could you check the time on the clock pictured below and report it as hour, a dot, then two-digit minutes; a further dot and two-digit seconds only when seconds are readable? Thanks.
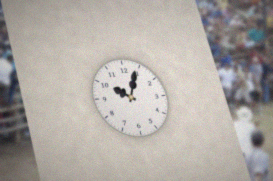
10.04
